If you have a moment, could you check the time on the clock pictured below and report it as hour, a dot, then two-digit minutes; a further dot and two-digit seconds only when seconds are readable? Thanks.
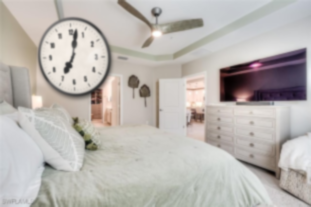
7.02
